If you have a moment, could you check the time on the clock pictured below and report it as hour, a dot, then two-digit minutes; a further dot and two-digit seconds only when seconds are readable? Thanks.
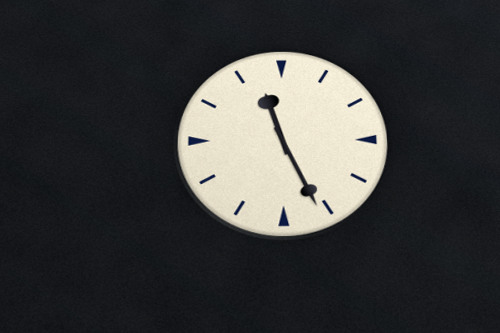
11.26
